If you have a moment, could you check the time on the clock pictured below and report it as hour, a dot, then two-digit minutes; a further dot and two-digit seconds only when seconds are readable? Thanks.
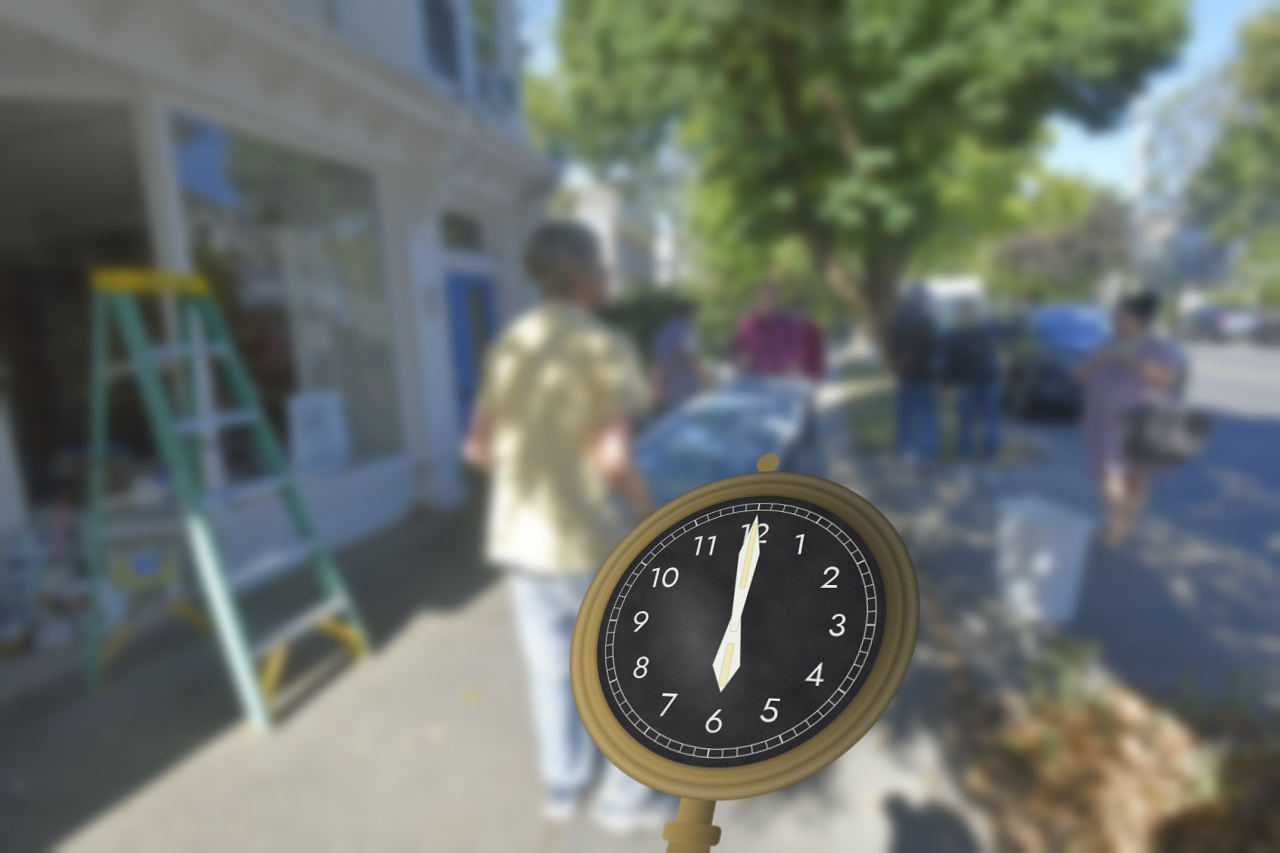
6.00
